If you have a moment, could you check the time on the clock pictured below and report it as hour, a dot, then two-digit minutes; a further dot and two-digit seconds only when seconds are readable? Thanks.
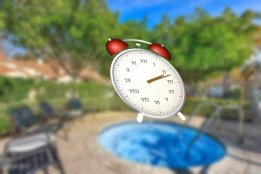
2.12
